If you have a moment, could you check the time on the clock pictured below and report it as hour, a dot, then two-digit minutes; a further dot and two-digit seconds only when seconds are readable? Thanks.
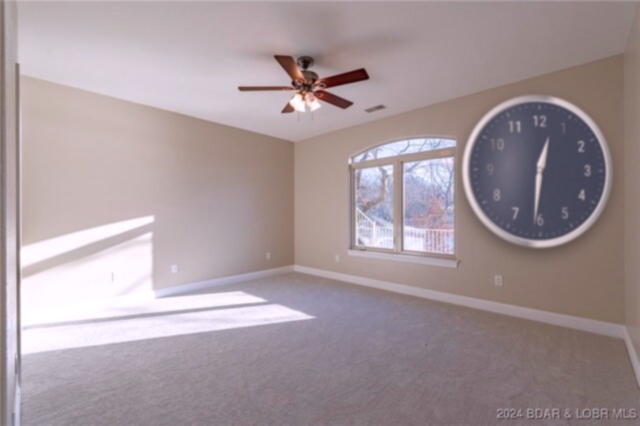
12.31
